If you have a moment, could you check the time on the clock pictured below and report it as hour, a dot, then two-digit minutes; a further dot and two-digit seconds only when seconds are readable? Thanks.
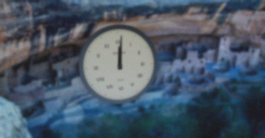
12.01
